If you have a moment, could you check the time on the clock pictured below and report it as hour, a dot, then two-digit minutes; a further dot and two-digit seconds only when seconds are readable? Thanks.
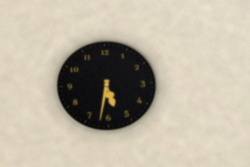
5.32
